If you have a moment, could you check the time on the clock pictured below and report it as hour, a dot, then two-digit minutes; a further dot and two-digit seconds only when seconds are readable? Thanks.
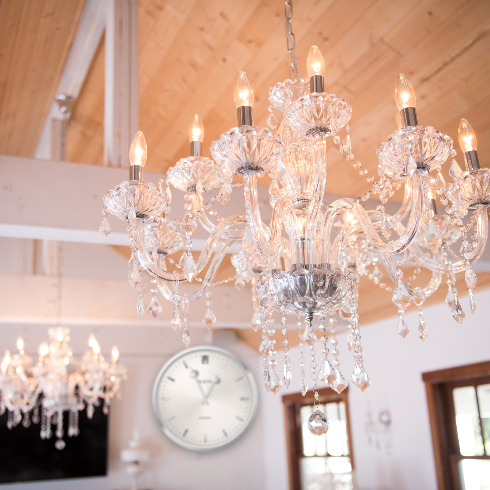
12.56
